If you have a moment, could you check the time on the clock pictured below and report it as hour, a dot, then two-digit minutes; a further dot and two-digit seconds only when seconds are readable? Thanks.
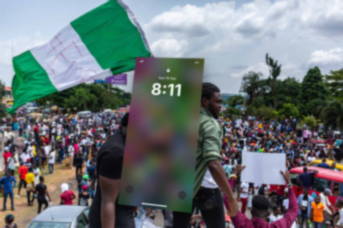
8.11
